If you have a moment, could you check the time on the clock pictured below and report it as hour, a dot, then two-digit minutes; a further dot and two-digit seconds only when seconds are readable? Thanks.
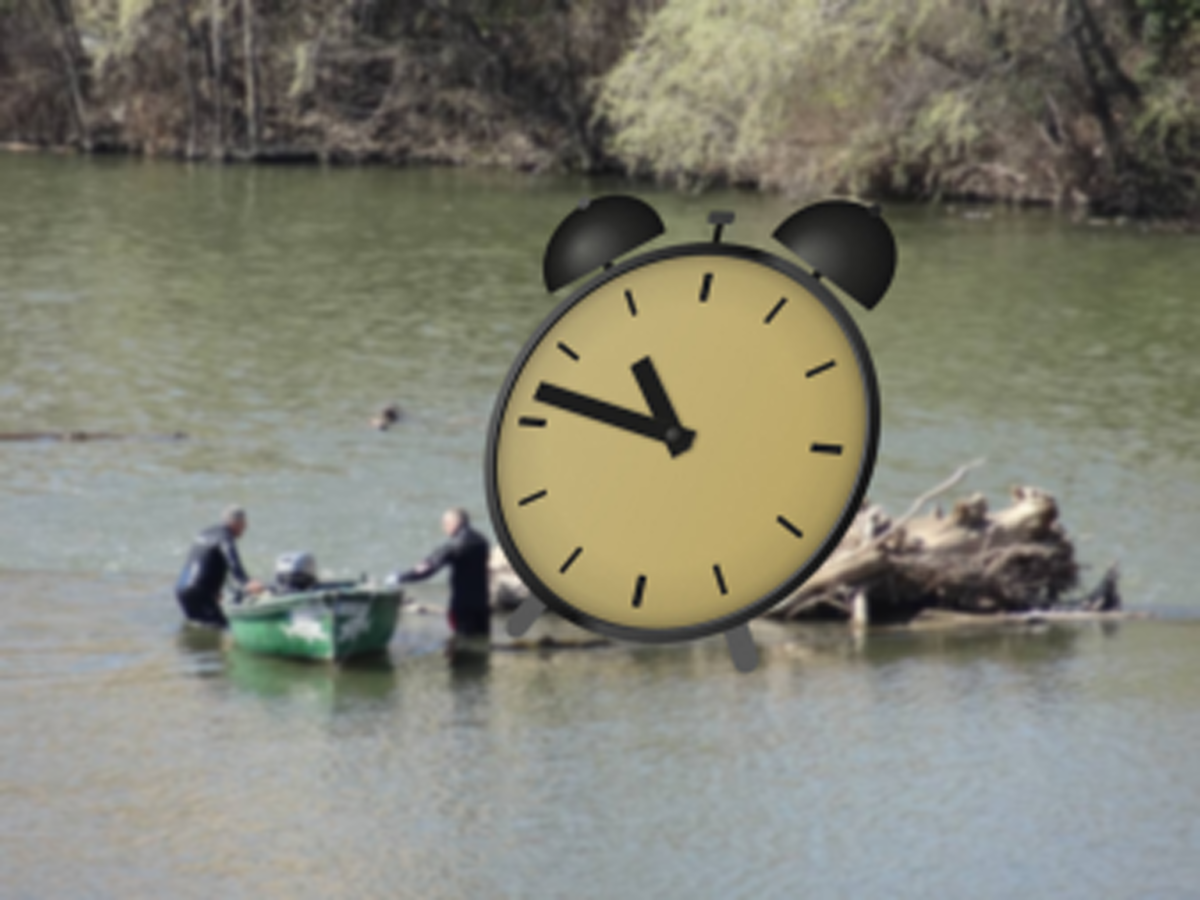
10.47
